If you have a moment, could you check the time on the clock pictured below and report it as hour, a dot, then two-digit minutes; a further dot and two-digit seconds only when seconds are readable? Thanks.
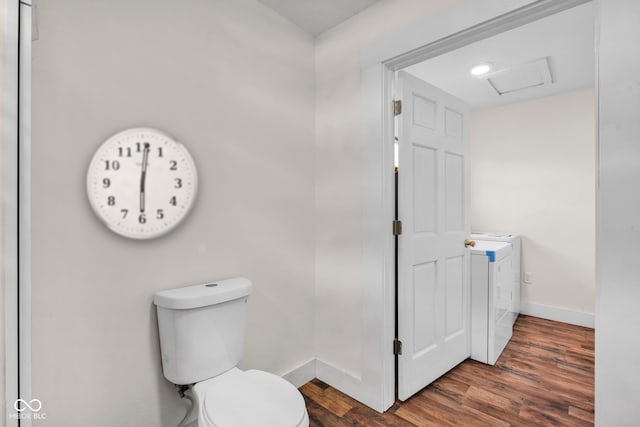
6.01
